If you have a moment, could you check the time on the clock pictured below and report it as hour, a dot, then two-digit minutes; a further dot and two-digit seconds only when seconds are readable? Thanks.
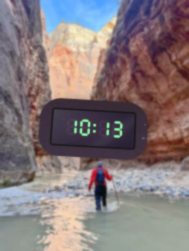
10.13
